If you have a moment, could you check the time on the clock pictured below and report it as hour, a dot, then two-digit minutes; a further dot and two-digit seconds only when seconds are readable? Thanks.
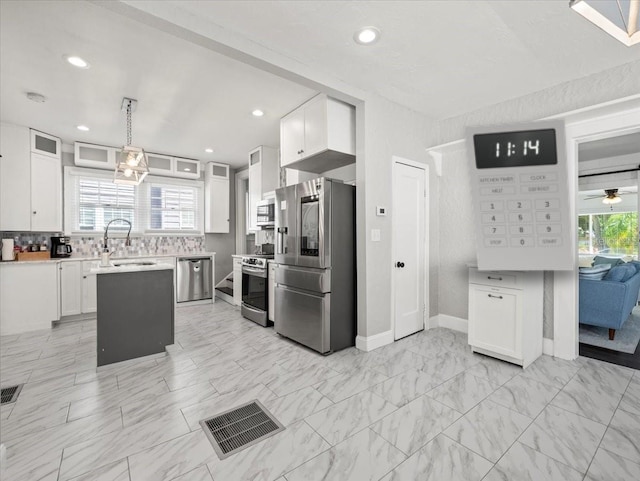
11.14
